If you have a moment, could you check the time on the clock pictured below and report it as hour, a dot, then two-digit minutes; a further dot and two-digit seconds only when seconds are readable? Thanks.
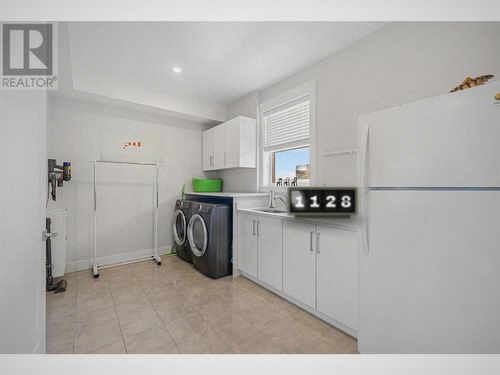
11.28
